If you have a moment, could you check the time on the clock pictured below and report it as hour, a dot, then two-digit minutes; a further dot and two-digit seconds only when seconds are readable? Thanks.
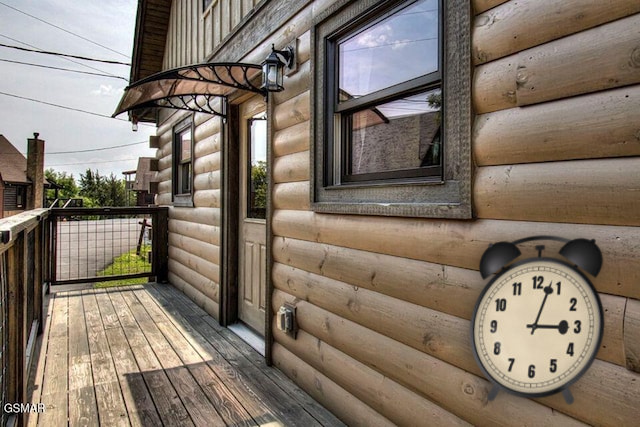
3.03
